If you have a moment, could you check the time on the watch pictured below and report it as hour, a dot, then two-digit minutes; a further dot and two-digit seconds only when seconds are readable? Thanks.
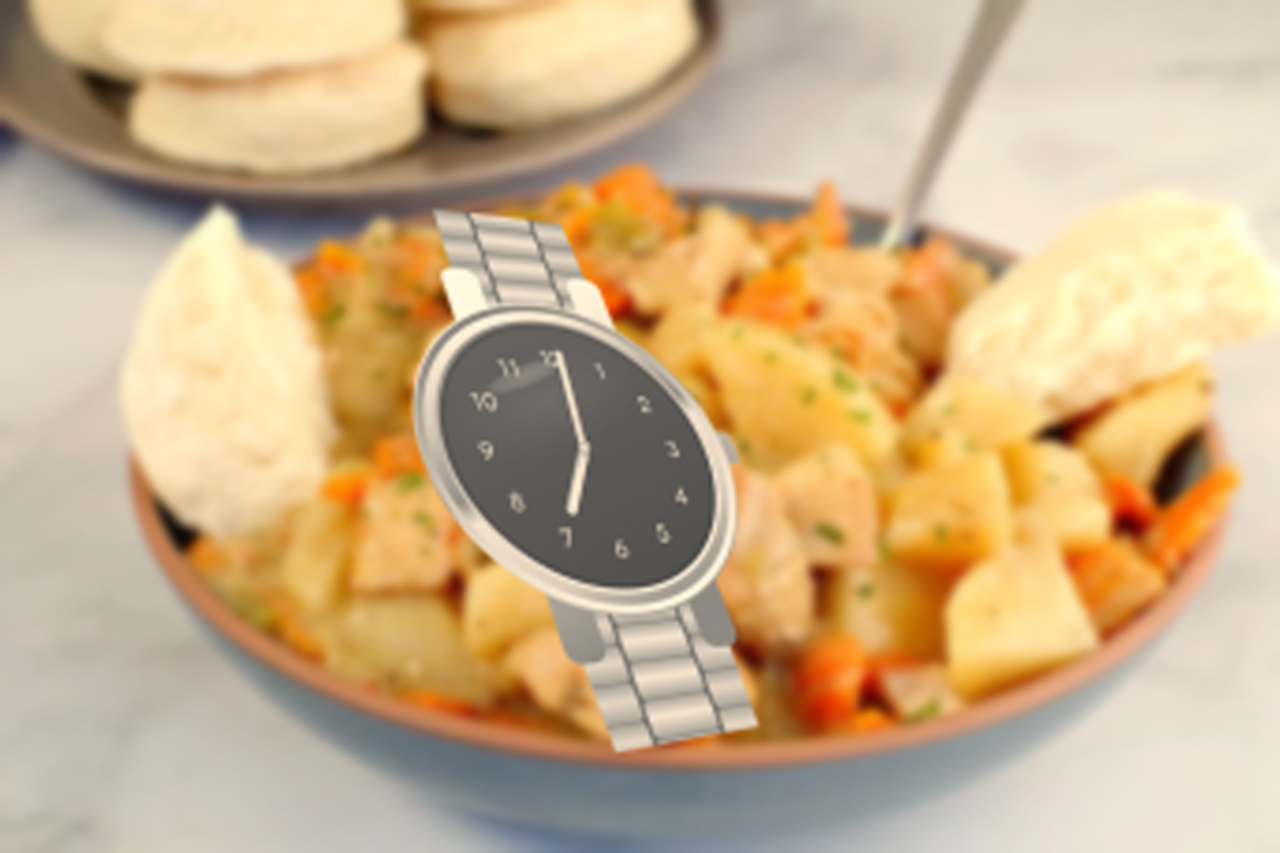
7.01
